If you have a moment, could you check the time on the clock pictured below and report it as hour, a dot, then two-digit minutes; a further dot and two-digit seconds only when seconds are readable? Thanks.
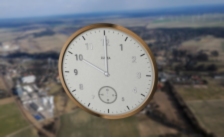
10.00
